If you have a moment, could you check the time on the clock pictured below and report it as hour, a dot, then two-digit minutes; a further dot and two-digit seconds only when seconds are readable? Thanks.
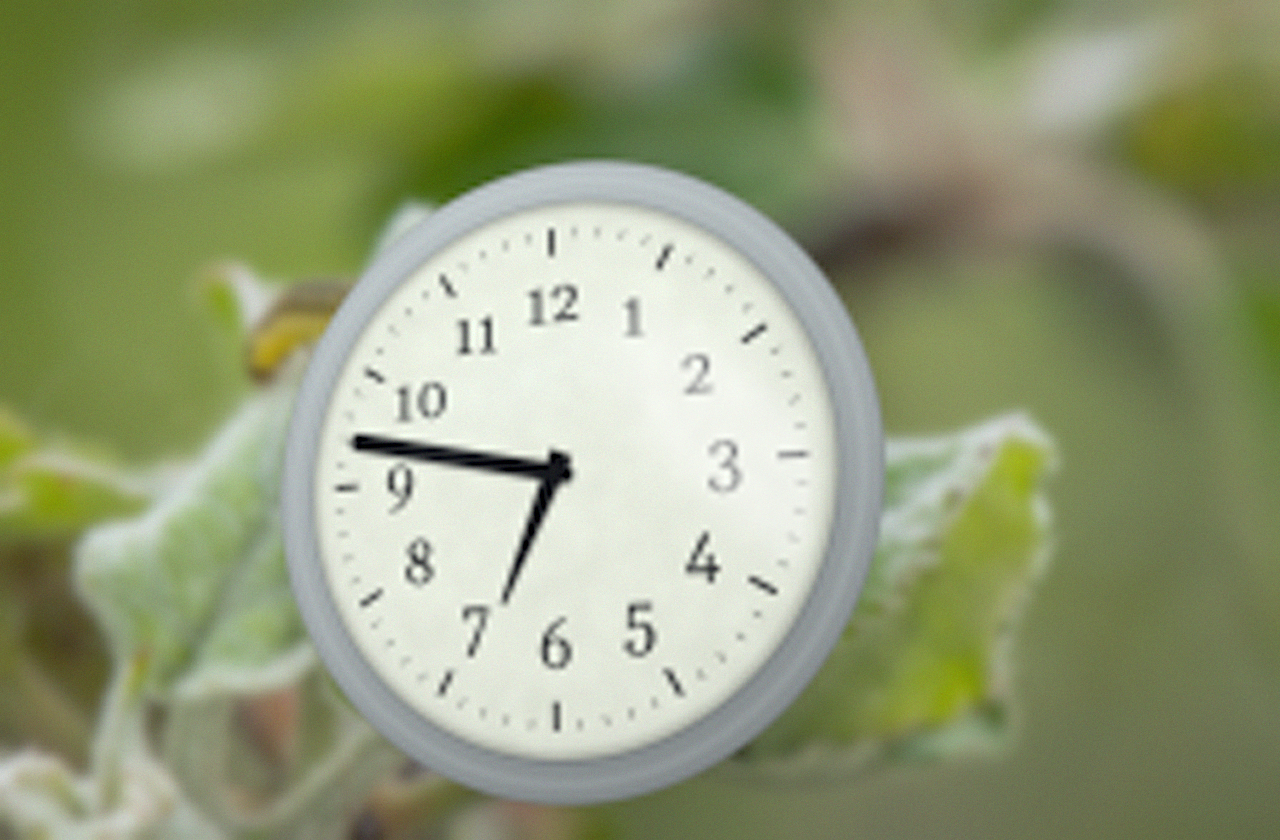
6.47
